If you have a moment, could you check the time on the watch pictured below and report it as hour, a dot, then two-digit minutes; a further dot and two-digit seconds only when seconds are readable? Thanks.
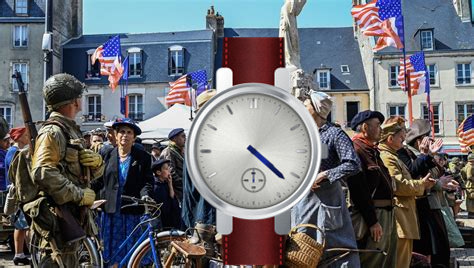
4.22
